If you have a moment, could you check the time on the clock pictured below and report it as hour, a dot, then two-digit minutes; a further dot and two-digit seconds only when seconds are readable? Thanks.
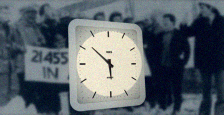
5.52
